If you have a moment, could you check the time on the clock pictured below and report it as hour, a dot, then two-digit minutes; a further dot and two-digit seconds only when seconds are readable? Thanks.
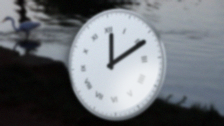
12.11
